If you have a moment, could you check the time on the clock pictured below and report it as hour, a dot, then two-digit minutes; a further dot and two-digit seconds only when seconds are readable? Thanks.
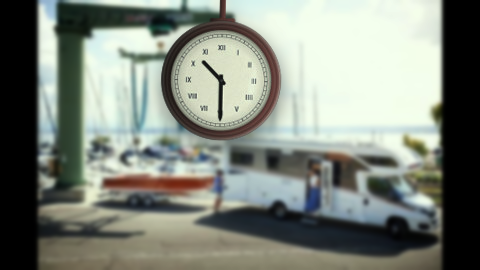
10.30
